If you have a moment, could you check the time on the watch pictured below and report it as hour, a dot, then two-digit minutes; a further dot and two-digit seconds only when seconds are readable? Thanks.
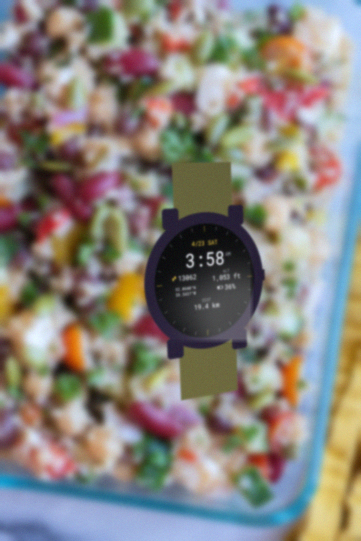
3.58
